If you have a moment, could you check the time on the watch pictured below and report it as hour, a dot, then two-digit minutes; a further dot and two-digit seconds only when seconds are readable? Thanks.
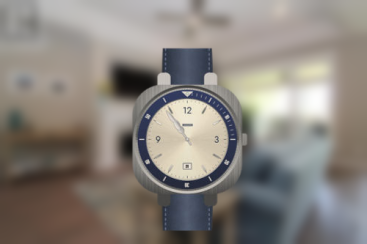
10.54
